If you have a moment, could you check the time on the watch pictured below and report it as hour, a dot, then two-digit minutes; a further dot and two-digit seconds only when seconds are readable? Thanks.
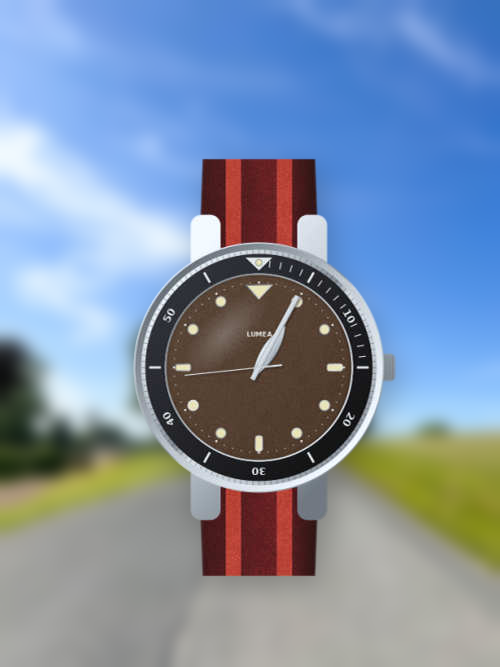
1.04.44
